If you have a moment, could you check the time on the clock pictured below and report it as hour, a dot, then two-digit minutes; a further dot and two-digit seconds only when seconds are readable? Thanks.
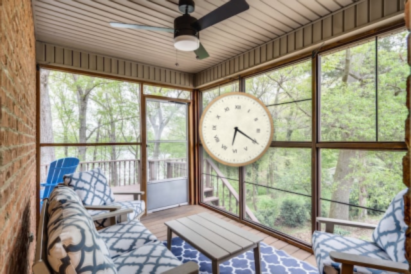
6.20
